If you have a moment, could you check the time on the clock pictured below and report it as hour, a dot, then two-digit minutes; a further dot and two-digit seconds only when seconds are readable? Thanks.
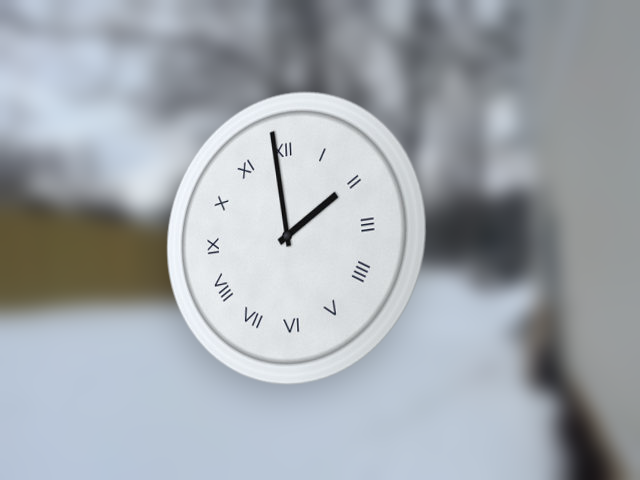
1.59
